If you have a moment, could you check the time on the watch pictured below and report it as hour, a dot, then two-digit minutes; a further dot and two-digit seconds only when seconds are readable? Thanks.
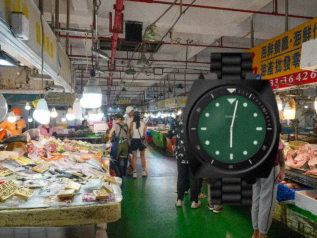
6.02
